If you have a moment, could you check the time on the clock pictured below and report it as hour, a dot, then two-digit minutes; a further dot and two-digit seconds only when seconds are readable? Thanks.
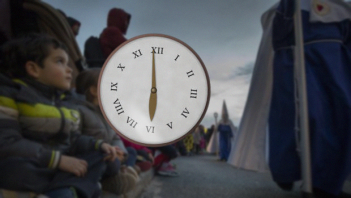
5.59
